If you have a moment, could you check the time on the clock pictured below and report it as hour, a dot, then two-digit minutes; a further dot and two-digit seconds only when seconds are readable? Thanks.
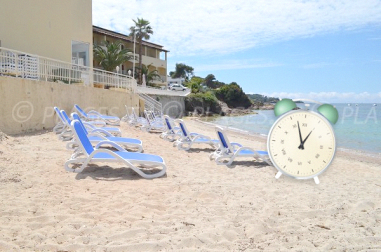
12.57
